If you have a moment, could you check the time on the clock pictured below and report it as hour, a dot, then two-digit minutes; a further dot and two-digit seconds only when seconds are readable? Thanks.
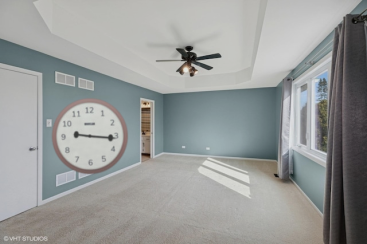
9.16
